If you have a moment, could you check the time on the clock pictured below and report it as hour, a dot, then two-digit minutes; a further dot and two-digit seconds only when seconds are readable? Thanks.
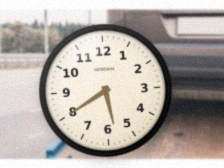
5.40
